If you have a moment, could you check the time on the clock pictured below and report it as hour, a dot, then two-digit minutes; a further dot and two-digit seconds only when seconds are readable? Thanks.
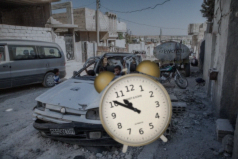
10.51
